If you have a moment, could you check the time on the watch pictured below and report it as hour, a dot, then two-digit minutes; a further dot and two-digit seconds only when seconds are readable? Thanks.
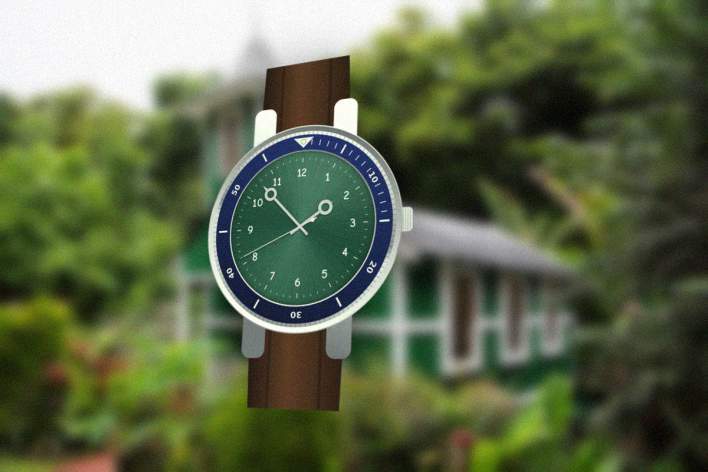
1.52.41
